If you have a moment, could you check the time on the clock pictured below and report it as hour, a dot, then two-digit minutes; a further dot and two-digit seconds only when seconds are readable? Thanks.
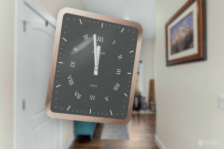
11.58
